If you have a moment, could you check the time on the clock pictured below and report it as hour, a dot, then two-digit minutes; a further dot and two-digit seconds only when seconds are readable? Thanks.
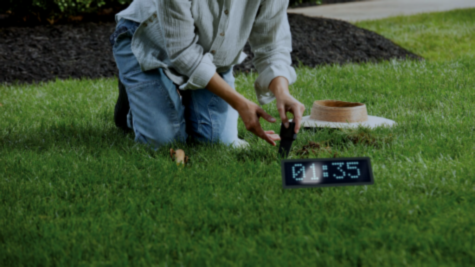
1.35
